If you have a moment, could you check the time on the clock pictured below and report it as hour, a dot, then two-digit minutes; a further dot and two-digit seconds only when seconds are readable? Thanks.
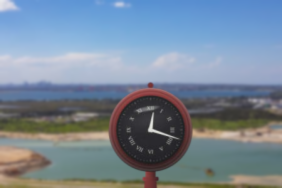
12.18
